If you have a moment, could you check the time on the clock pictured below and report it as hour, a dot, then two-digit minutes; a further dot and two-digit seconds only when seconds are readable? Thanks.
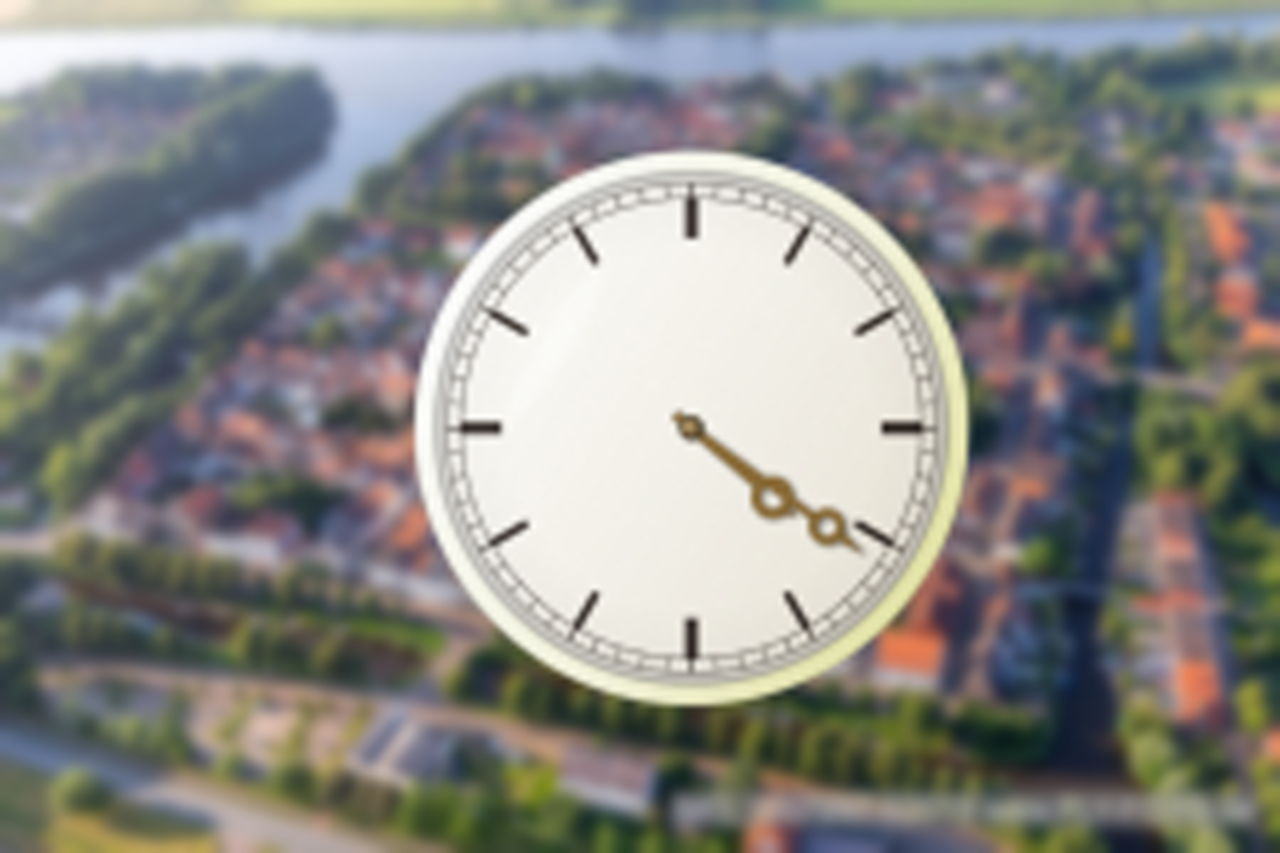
4.21
